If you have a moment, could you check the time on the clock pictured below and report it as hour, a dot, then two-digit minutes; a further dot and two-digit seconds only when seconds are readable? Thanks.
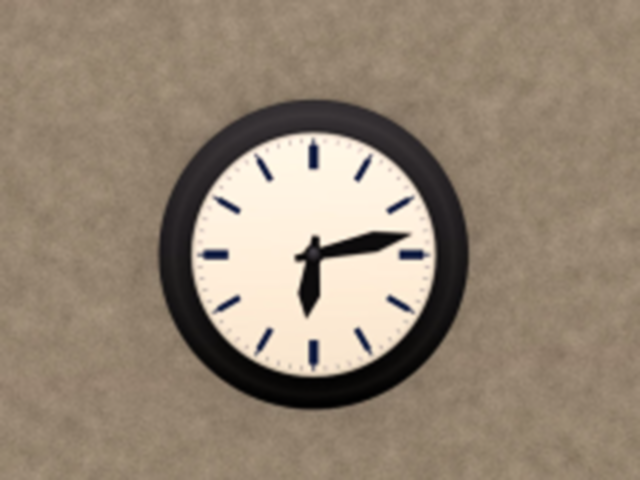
6.13
